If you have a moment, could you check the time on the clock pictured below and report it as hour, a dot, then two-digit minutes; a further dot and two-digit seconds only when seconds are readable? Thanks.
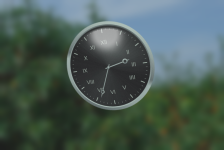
2.34
